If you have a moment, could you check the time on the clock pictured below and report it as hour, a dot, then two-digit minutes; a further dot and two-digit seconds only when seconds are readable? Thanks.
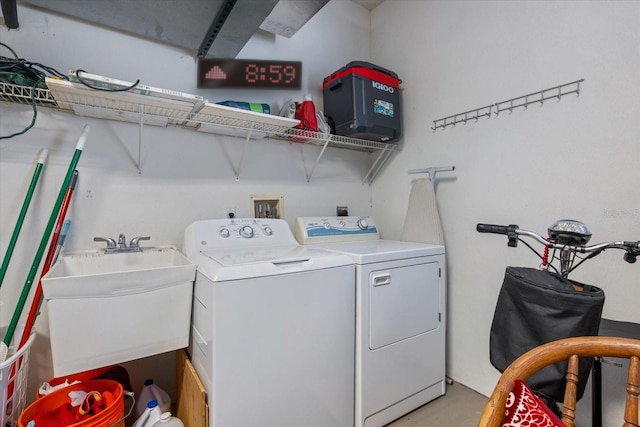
8.59
